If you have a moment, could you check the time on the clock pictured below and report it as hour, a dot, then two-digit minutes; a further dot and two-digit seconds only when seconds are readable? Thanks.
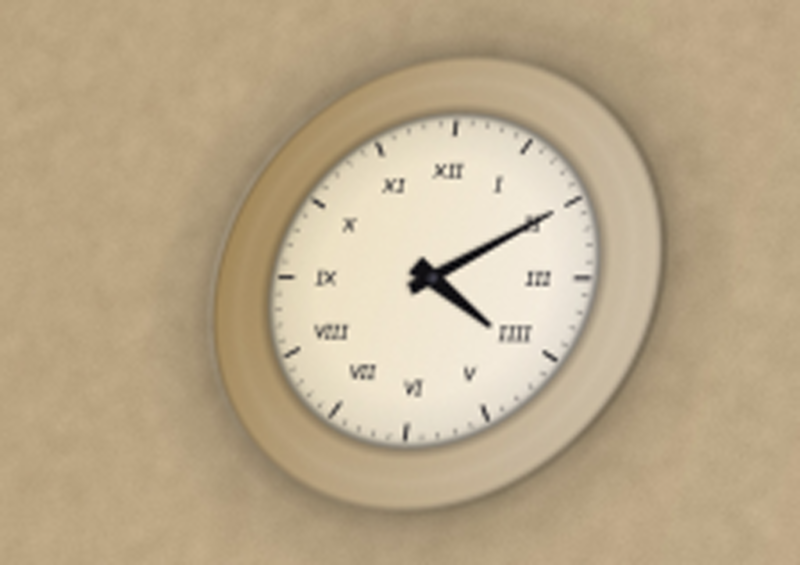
4.10
